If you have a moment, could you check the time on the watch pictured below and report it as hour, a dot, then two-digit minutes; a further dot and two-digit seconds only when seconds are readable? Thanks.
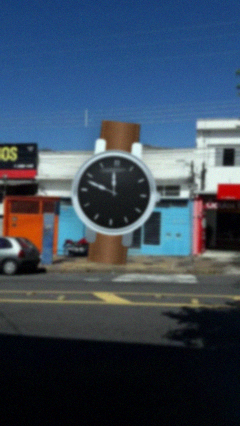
11.48
